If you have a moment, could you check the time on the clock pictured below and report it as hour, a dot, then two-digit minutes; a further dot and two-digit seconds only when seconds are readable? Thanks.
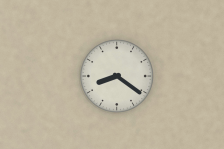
8.21
